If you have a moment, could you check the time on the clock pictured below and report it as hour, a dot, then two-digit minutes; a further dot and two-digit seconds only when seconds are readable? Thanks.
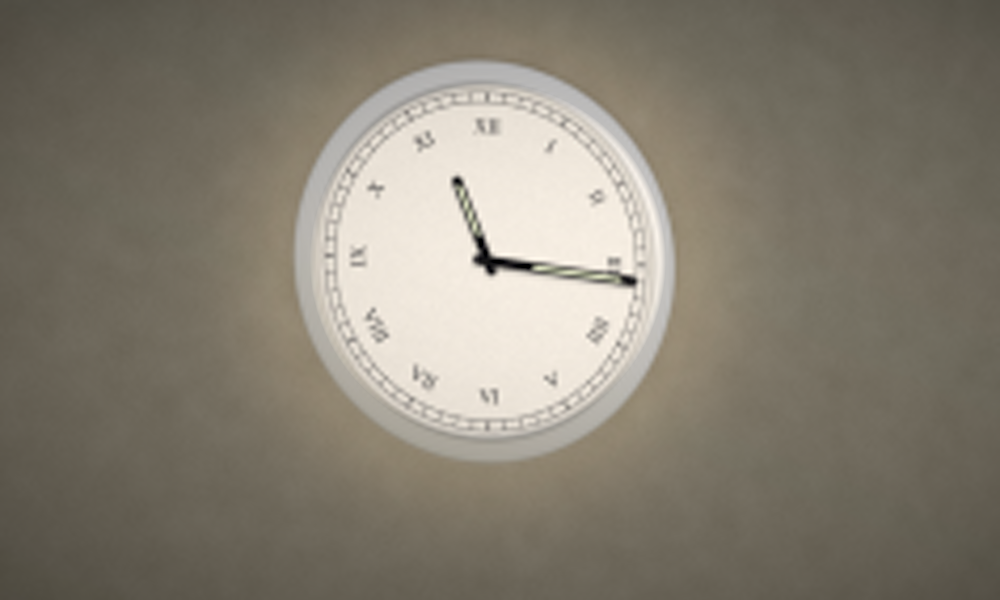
11.16
